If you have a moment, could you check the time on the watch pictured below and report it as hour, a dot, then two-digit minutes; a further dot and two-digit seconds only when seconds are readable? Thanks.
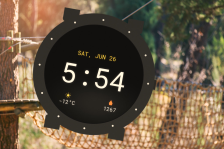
5.54
